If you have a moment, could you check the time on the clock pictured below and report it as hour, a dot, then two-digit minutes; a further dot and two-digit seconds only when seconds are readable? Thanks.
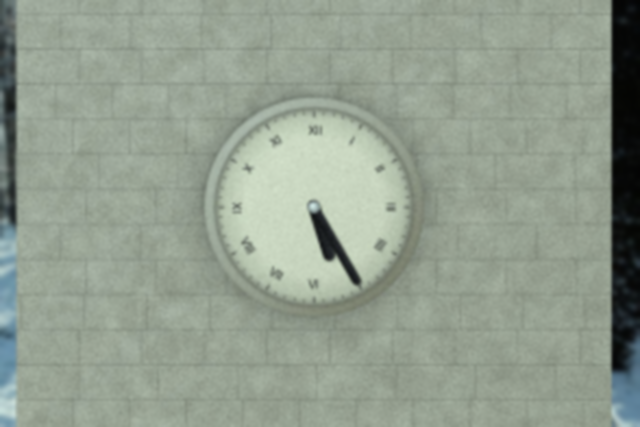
5.25
